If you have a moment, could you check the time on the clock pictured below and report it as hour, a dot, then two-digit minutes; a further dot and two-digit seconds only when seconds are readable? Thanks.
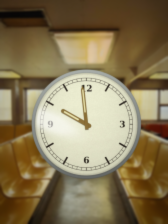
9.59
